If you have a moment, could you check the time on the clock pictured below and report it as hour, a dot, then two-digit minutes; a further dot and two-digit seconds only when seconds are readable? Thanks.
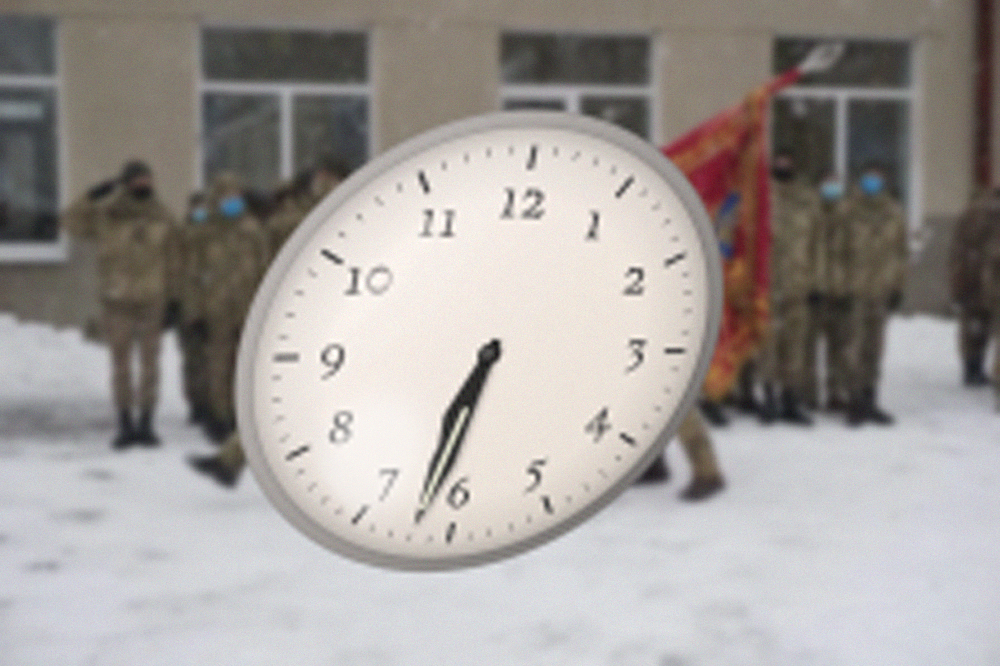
6.32
